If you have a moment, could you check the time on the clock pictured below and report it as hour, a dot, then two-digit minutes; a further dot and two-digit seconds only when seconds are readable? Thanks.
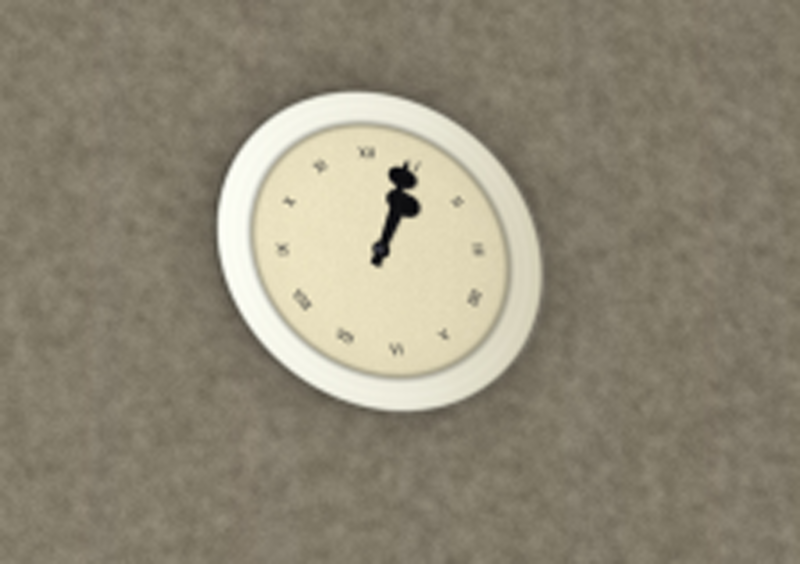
1.04
